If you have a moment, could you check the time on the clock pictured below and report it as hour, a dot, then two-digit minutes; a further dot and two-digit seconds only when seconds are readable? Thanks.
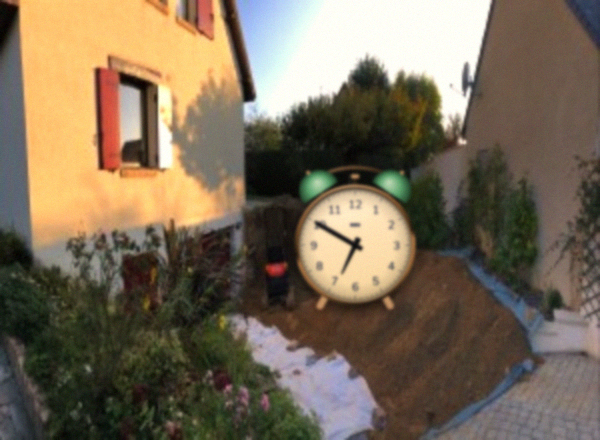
6.50
